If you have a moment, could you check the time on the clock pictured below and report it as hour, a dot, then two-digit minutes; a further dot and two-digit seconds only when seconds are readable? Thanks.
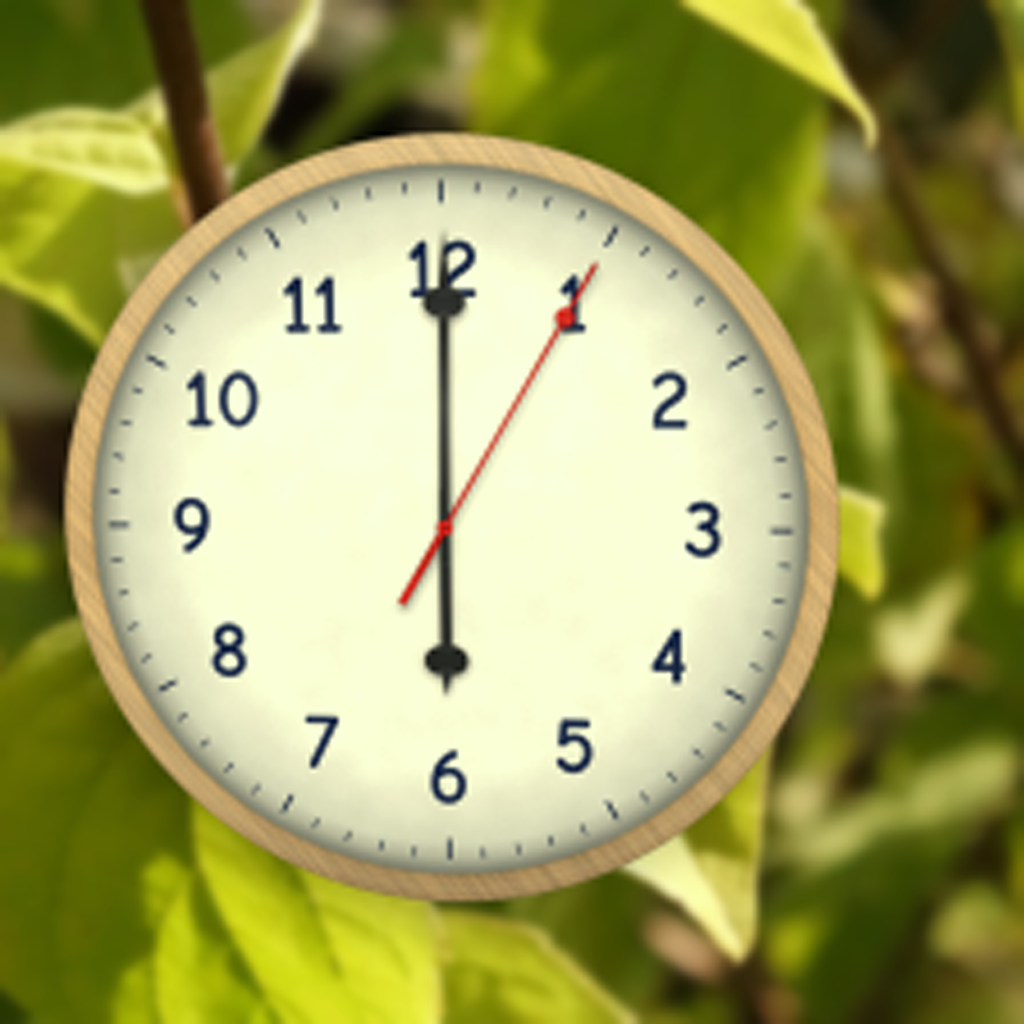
6.00.05
